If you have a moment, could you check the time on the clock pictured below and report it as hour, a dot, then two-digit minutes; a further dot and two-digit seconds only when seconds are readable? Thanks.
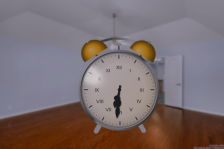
6.31
